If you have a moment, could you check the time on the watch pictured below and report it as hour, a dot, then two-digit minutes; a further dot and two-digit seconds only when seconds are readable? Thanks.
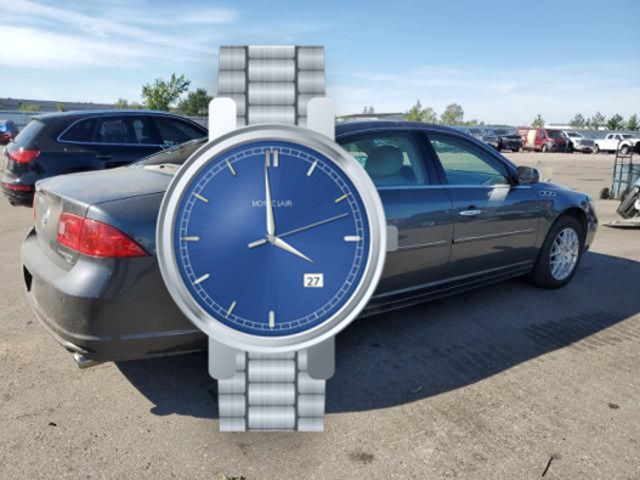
3.59.12
